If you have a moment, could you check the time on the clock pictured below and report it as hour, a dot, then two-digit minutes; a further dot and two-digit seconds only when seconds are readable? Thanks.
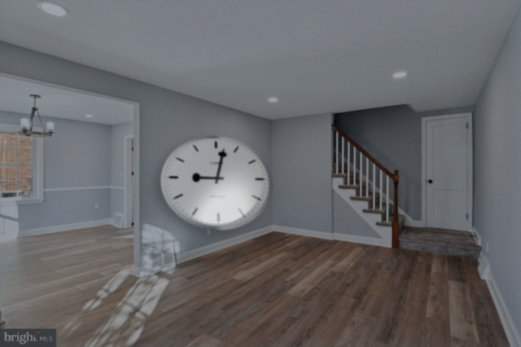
9.02
